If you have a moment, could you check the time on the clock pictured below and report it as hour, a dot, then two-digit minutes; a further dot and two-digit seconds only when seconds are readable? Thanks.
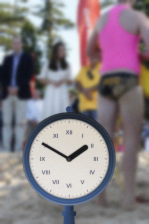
1.50
